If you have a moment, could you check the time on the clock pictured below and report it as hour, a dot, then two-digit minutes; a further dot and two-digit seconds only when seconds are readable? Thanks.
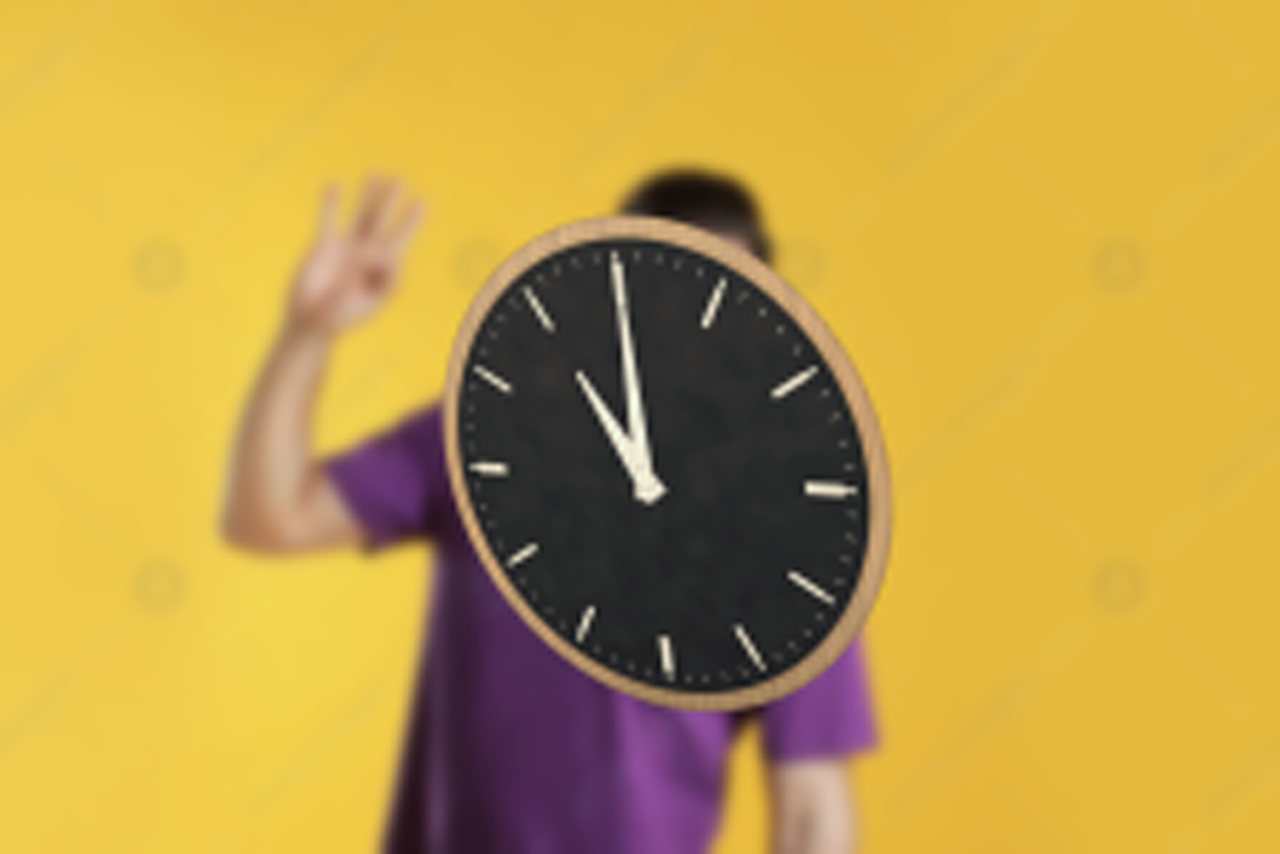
11.00
